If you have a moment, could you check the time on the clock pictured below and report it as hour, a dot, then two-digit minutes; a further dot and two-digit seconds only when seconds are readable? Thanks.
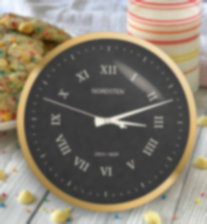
3.11.48
